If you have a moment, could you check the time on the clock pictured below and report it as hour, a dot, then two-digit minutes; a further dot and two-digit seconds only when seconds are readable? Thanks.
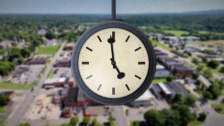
4.59
